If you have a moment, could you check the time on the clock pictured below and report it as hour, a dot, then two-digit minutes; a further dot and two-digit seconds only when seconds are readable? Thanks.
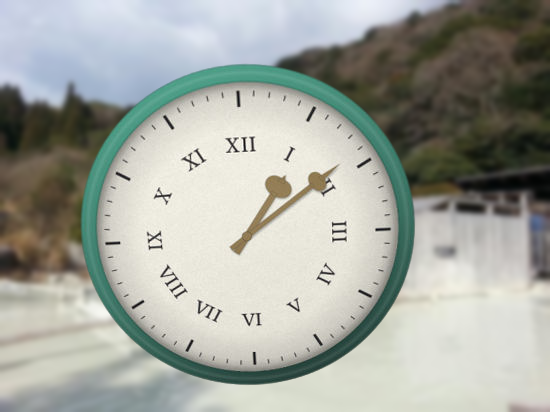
1.09
